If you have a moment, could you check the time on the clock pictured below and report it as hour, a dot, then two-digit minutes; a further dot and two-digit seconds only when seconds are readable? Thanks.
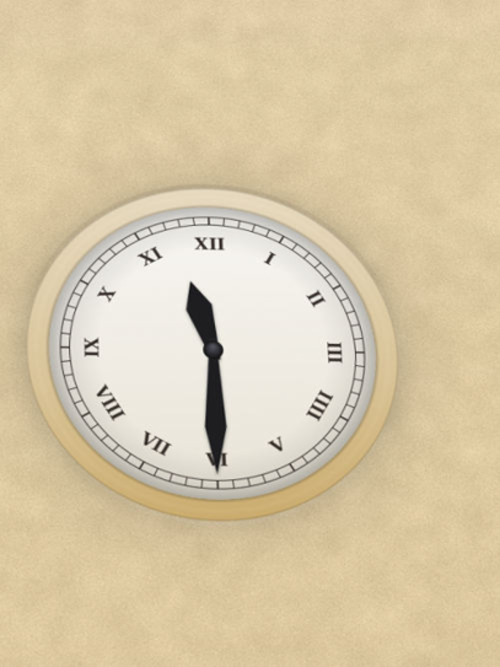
11.30
